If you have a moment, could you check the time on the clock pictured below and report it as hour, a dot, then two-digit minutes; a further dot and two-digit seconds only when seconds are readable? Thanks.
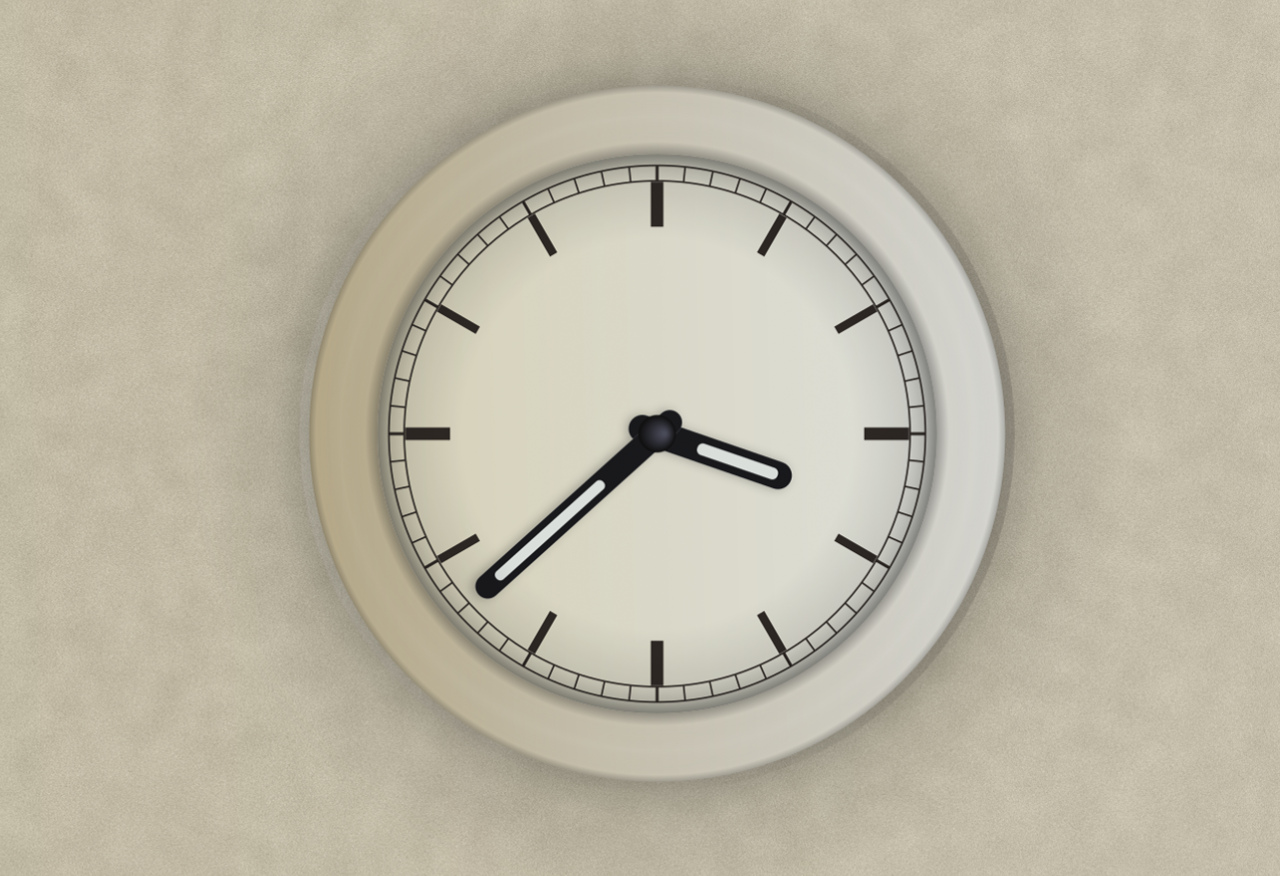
3.38
